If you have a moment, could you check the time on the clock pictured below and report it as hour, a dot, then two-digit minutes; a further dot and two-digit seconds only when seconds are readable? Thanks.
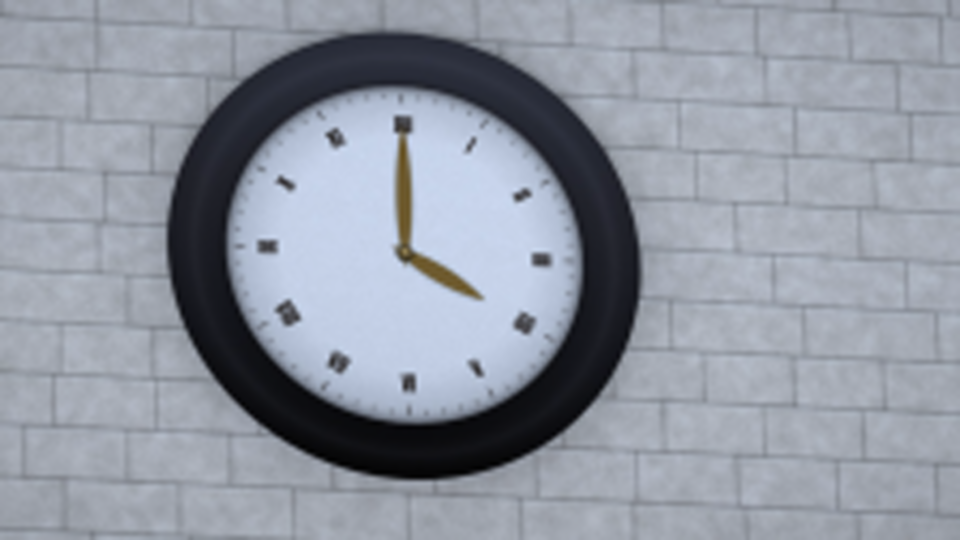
4.00
